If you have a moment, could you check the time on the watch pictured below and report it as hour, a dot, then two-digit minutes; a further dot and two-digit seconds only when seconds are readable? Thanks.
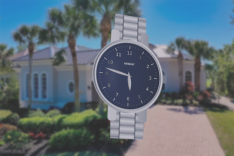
5.47
